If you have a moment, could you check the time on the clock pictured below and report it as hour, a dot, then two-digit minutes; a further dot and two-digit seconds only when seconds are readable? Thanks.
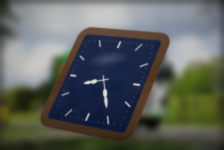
8.25
